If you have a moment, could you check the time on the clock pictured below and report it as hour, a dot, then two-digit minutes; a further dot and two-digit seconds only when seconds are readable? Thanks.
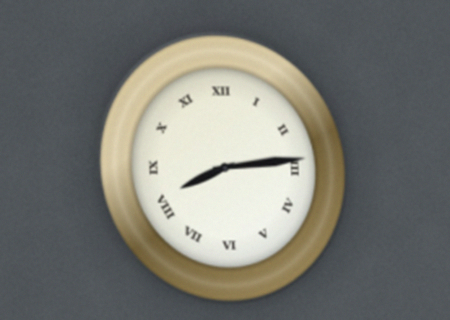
8.14
